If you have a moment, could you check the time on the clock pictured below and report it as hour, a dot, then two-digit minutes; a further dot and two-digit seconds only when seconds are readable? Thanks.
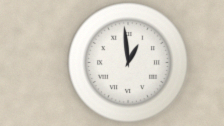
12.59
